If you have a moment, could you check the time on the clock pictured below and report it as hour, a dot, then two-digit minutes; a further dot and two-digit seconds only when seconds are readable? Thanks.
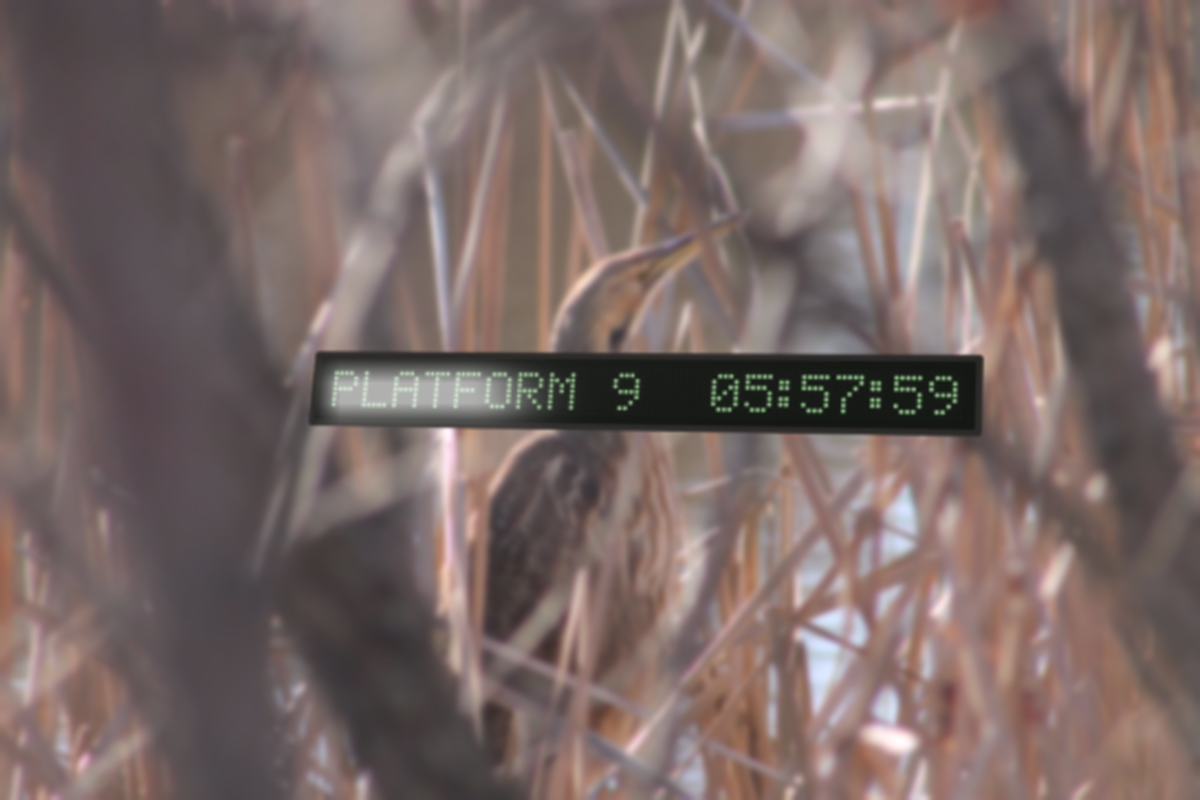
5.57.59
